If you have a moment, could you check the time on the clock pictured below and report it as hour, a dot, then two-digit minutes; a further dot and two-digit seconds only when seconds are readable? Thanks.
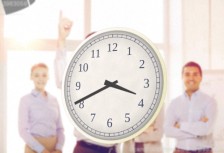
3.41
